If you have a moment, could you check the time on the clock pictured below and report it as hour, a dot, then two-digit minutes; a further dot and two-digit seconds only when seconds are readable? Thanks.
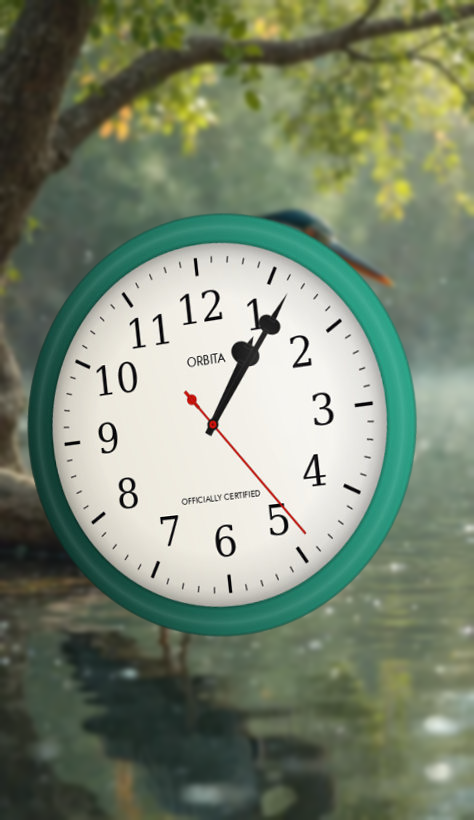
1.06.24
